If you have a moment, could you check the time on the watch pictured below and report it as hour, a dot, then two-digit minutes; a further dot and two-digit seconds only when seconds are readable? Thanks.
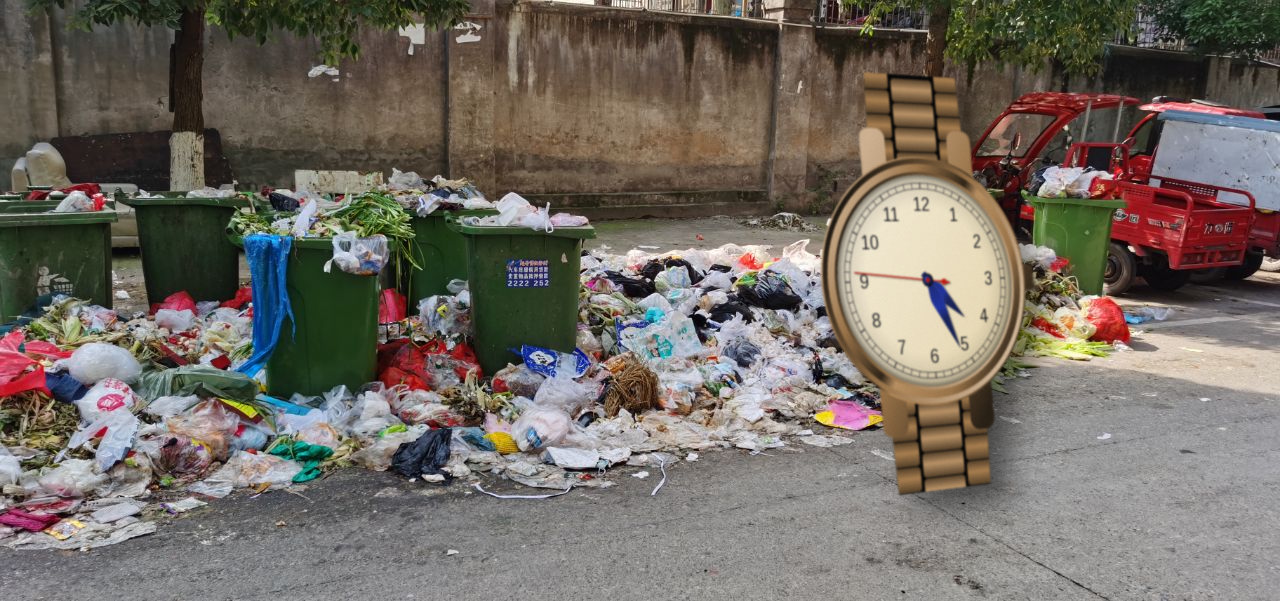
4.25.46
